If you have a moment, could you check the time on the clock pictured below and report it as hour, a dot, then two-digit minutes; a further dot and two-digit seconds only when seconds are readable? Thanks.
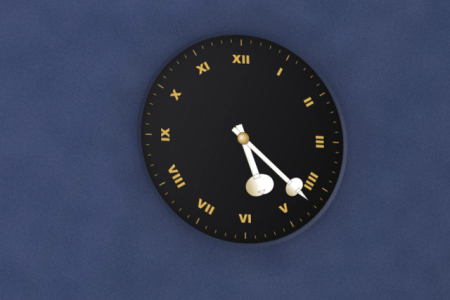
5.22
